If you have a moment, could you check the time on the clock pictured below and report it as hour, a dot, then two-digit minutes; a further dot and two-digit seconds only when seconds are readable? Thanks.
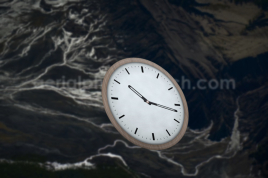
10.17
